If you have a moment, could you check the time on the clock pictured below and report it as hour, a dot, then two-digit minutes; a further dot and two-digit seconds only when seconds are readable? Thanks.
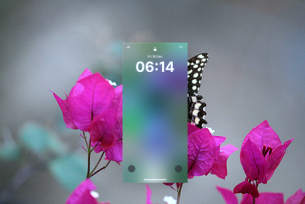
6.14
